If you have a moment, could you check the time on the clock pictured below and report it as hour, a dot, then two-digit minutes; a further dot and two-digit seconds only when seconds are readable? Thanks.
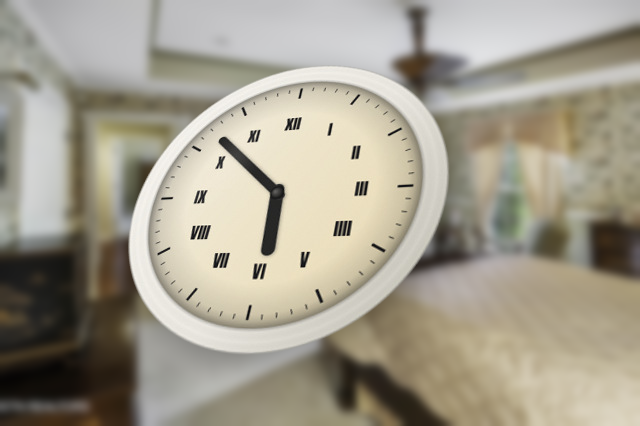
5.52
